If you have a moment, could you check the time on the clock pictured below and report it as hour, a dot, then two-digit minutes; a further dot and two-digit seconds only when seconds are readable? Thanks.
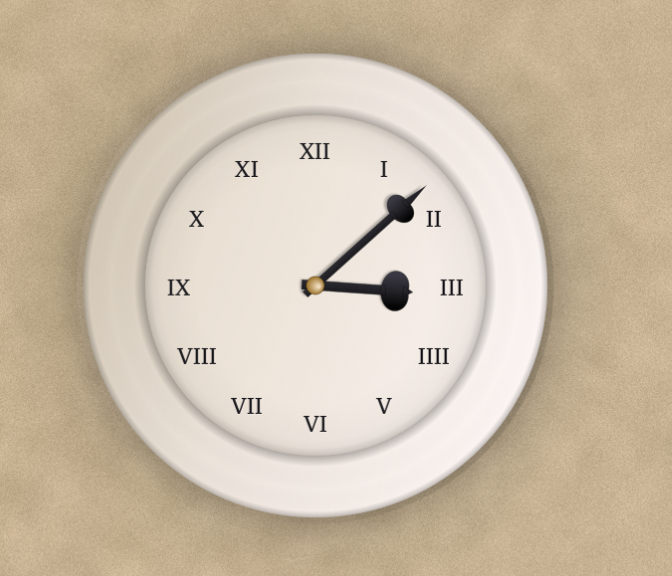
3.08
